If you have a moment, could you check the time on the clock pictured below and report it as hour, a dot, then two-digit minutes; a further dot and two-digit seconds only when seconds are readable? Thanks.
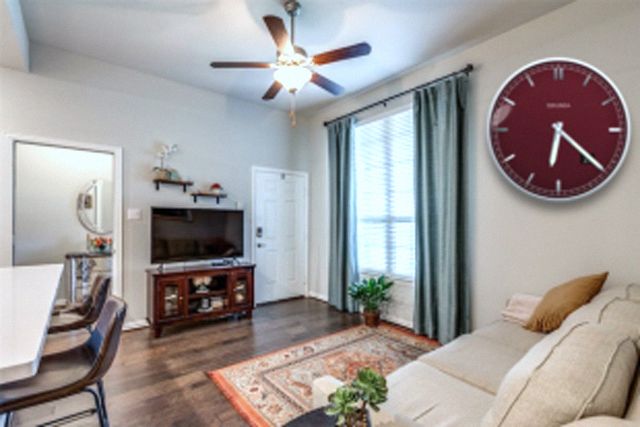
6.22
